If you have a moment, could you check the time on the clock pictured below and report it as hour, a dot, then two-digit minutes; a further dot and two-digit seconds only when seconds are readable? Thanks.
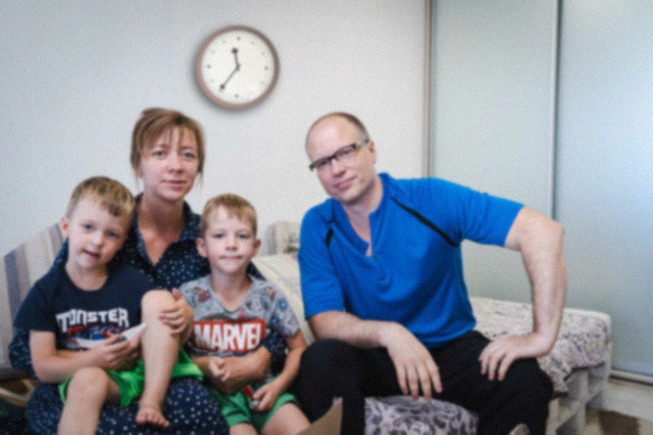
11.36
